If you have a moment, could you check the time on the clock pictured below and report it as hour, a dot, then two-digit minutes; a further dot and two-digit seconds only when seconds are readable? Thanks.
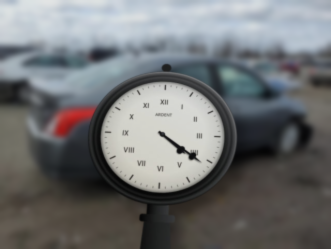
4.21
